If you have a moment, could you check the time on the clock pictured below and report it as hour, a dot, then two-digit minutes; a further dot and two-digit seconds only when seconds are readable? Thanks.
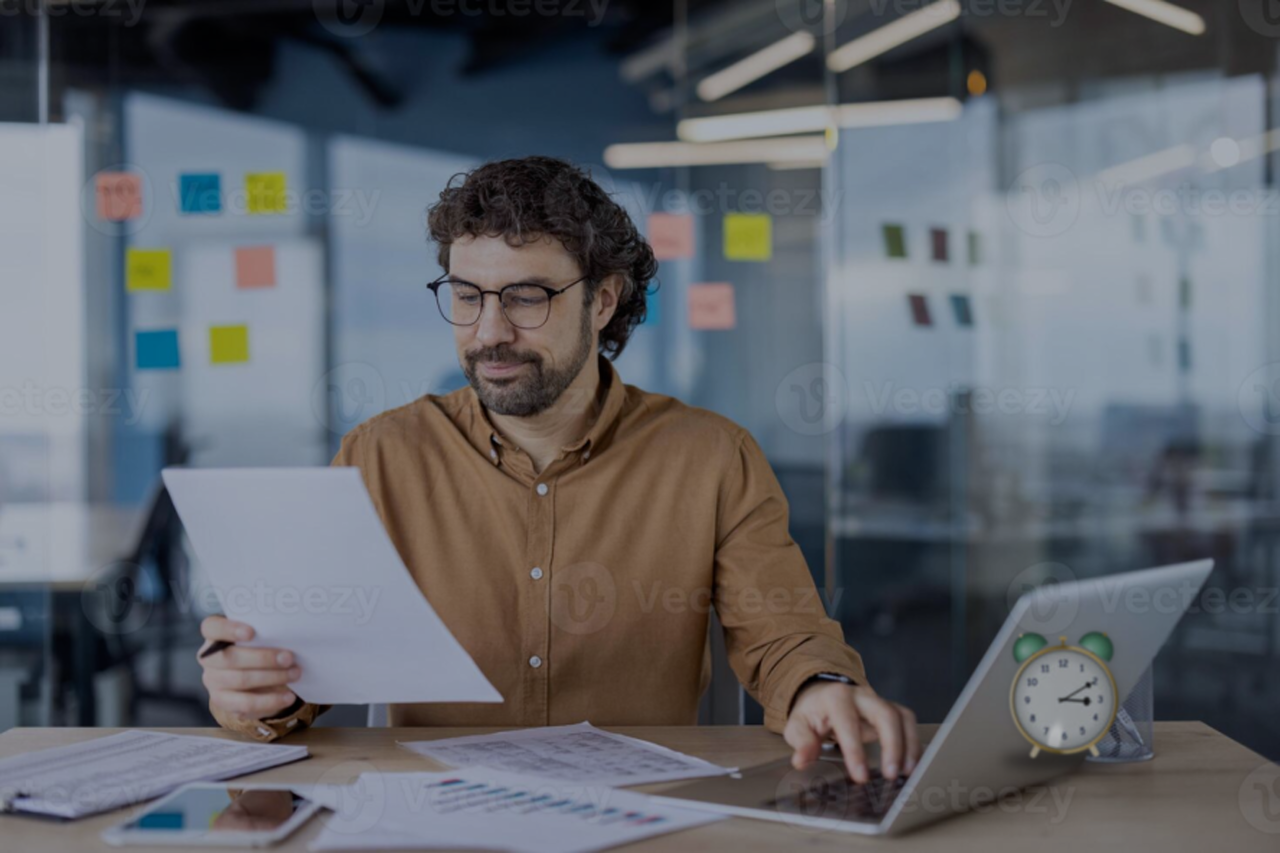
3.10
